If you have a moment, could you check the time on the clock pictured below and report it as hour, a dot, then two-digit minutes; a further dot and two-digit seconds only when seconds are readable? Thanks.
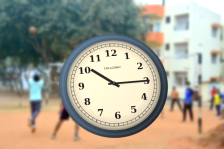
10.15
